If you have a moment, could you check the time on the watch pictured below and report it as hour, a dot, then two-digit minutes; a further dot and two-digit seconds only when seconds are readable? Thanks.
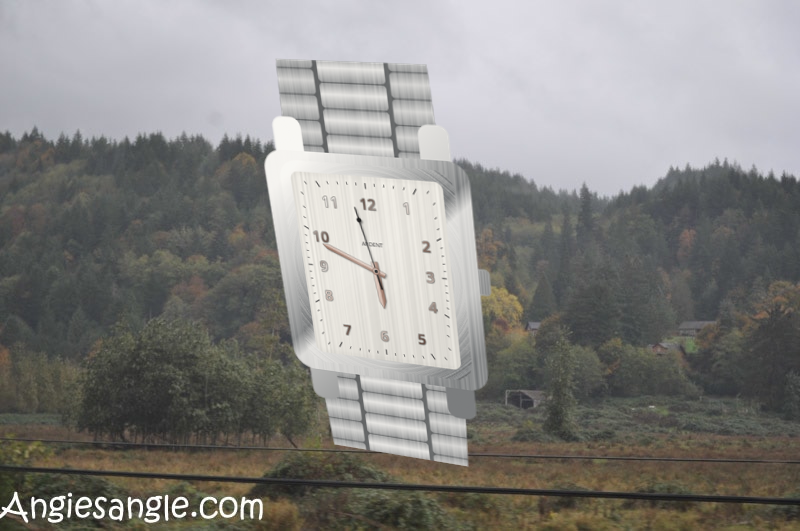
5.48.58
